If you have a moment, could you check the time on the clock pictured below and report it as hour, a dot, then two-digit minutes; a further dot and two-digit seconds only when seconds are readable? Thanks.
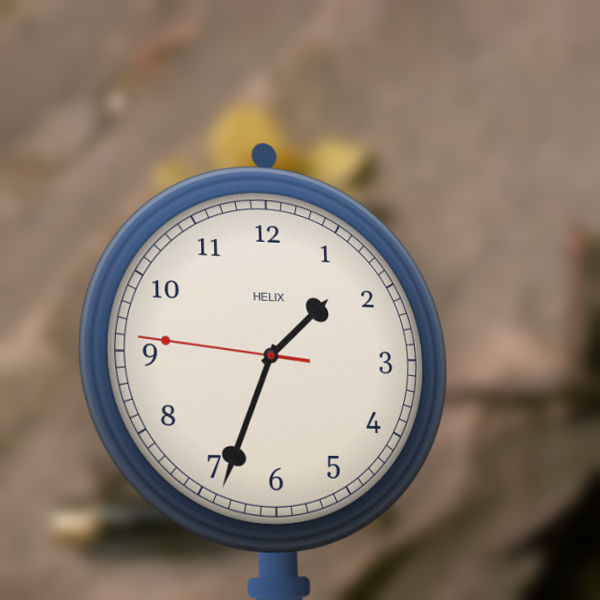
1.33.46
